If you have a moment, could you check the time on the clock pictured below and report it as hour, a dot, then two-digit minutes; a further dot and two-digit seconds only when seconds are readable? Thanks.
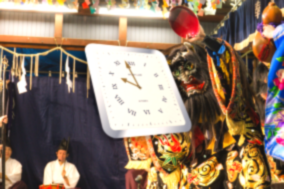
9.58
